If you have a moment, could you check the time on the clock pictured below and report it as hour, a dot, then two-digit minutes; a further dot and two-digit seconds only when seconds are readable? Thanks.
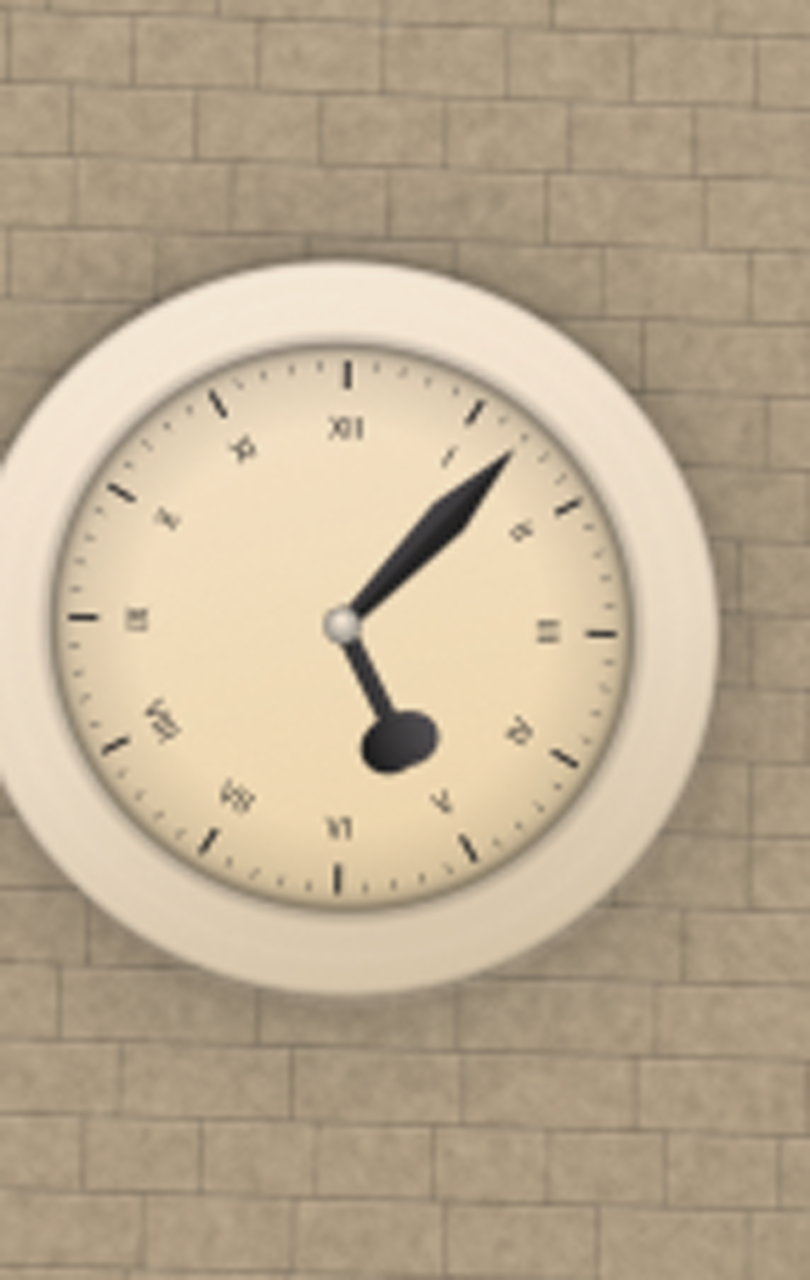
5.07
